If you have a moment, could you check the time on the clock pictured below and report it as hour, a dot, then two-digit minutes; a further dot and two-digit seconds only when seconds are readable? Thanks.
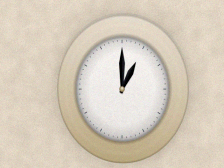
1.00
